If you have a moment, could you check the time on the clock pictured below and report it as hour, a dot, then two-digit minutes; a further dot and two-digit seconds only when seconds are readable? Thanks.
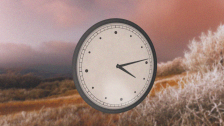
4.14
